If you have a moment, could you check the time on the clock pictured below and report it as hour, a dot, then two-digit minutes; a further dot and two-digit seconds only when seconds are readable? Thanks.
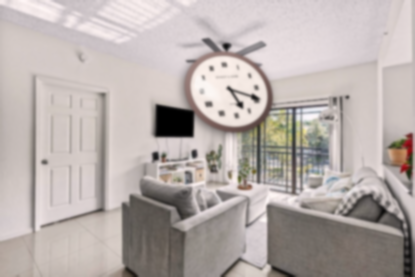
5.19
